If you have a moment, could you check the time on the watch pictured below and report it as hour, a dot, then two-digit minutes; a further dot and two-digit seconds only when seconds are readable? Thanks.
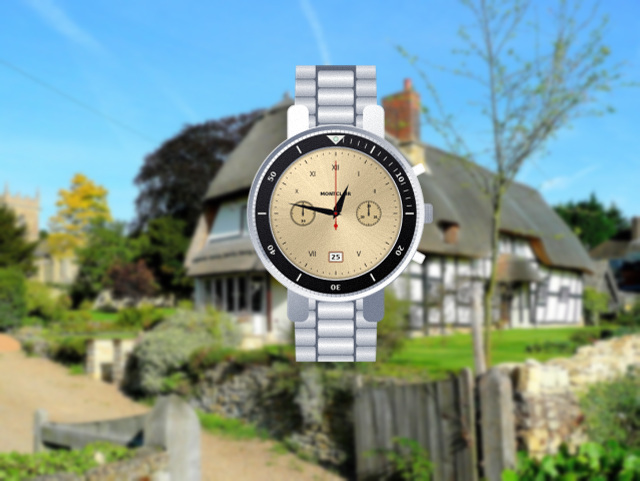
12.47
